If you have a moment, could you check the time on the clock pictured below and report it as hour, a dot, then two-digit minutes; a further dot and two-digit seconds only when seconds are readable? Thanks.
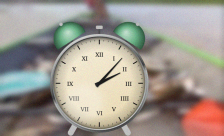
2.07
